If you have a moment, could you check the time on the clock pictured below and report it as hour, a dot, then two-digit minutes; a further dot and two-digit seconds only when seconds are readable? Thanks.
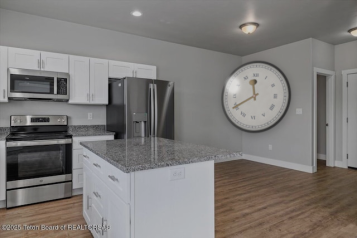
11.40
